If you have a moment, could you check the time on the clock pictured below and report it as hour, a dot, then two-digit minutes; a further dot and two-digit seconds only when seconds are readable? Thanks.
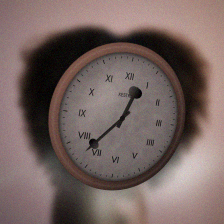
12.37
